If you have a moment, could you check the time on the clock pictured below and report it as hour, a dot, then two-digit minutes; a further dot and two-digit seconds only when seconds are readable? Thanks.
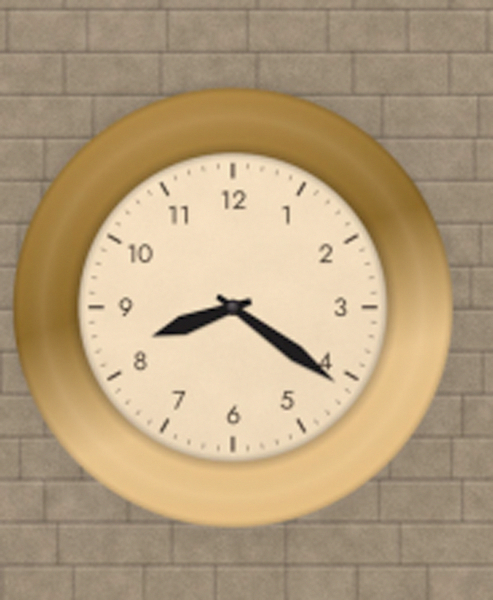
8.21
